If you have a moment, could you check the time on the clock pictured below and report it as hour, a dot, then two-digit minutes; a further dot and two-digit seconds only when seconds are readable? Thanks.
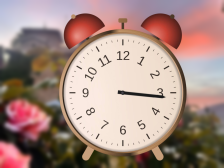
3.16
